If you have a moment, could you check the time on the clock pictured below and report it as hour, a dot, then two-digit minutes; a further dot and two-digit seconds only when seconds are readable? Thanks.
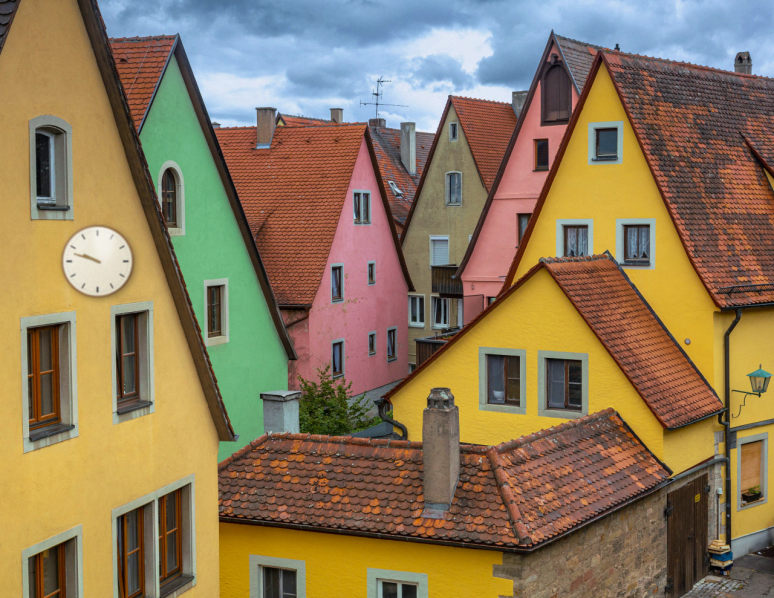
9.48
